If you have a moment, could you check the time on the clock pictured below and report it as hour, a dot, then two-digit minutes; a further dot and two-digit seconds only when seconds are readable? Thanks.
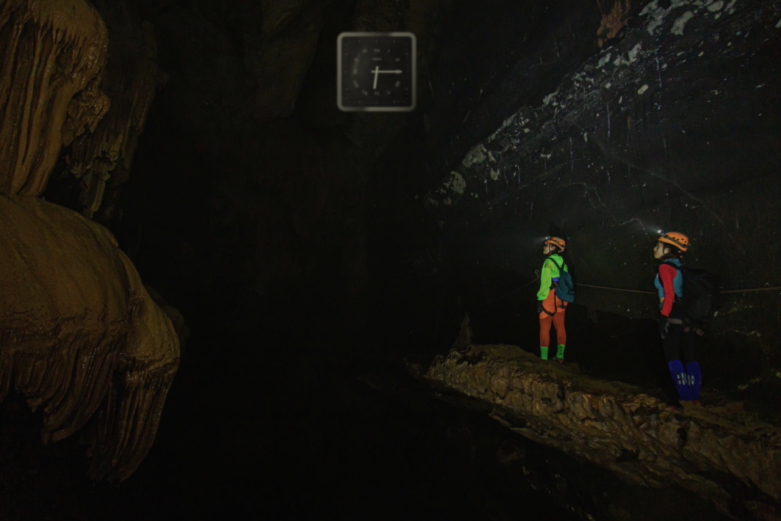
6.15
